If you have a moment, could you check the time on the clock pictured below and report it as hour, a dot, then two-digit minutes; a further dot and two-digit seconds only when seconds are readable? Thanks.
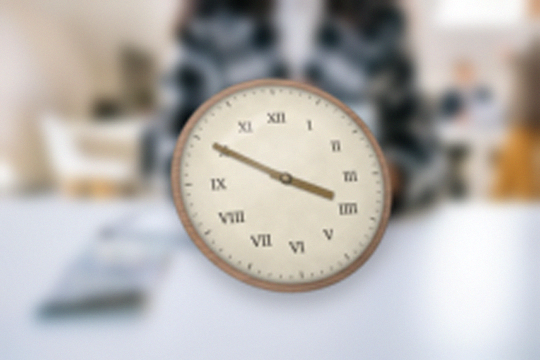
3.50
